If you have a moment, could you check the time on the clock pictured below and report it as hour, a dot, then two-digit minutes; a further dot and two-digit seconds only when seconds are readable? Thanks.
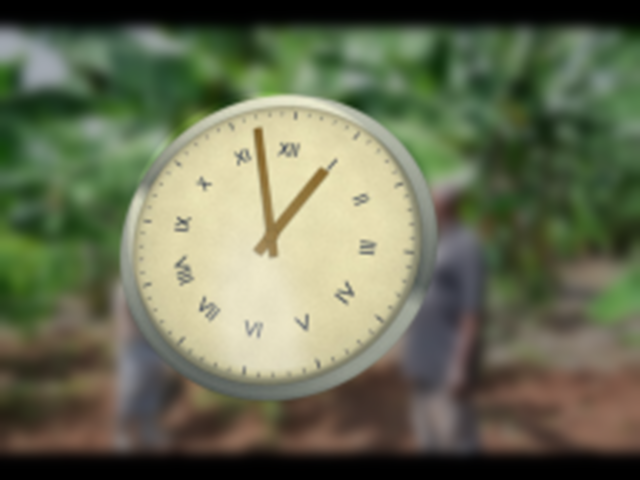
12.57
